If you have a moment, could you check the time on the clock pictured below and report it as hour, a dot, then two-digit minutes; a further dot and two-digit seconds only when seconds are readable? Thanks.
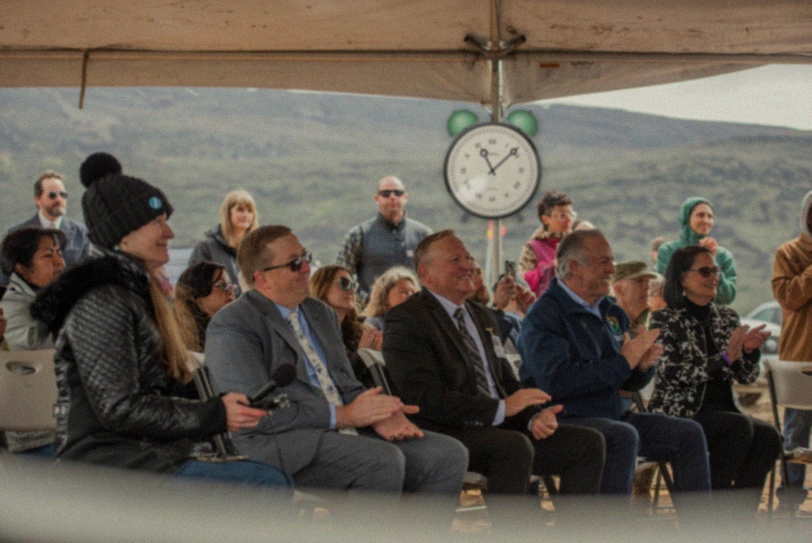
11.08
